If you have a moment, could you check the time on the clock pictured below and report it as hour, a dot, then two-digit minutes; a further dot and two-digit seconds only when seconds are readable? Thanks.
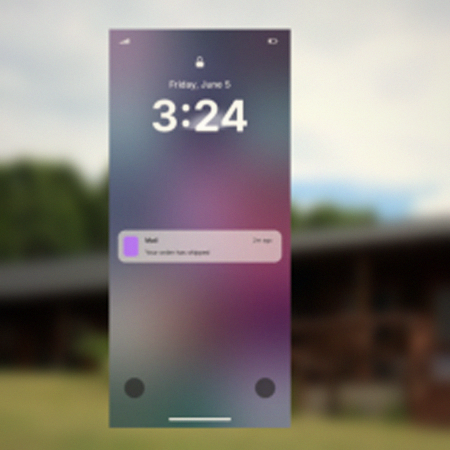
3.24
